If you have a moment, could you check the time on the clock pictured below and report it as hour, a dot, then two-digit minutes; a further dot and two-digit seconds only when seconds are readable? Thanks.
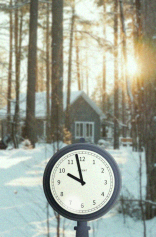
9.58
